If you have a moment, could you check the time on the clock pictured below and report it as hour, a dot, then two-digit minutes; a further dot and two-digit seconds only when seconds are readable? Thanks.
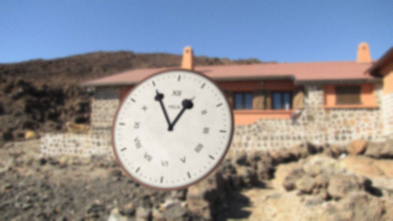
12.55
